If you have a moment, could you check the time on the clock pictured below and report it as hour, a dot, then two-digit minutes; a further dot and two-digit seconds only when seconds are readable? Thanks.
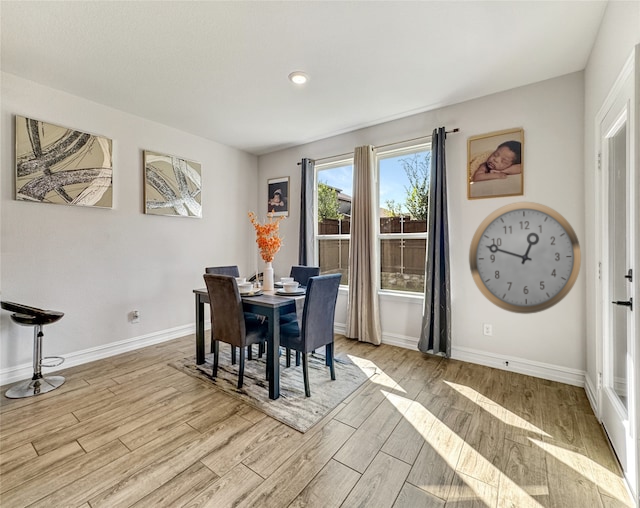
12.48
